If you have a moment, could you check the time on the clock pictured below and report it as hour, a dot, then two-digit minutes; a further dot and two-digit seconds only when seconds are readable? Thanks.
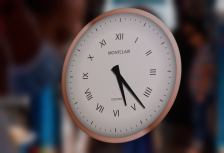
5.23
